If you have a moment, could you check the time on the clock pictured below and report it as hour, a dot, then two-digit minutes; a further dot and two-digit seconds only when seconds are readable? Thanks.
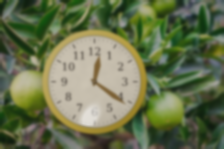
12.21
